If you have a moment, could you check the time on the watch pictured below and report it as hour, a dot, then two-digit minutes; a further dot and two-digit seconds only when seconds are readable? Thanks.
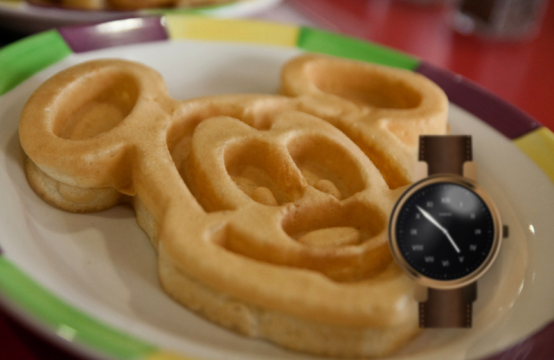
4.52
